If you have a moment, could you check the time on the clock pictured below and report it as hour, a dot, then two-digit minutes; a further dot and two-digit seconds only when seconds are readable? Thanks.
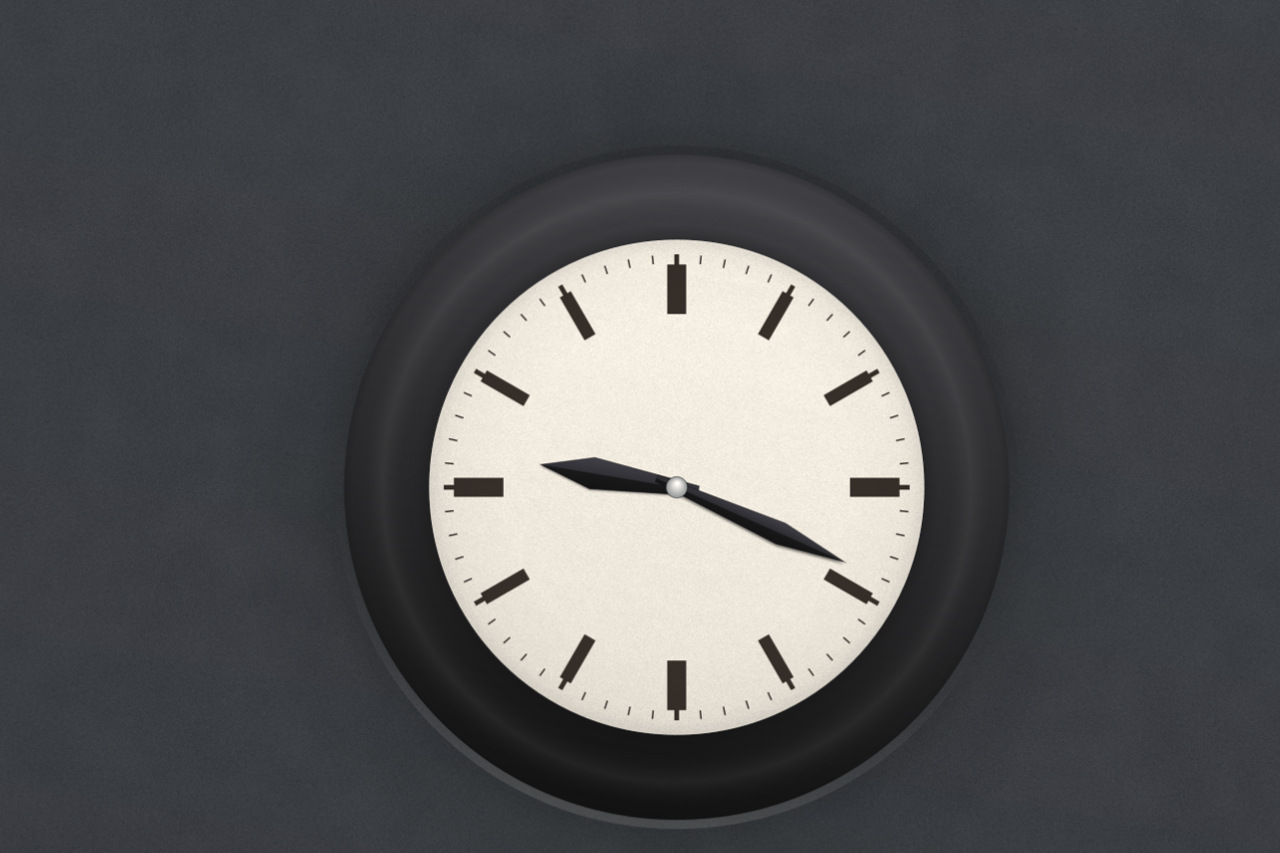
9.19
